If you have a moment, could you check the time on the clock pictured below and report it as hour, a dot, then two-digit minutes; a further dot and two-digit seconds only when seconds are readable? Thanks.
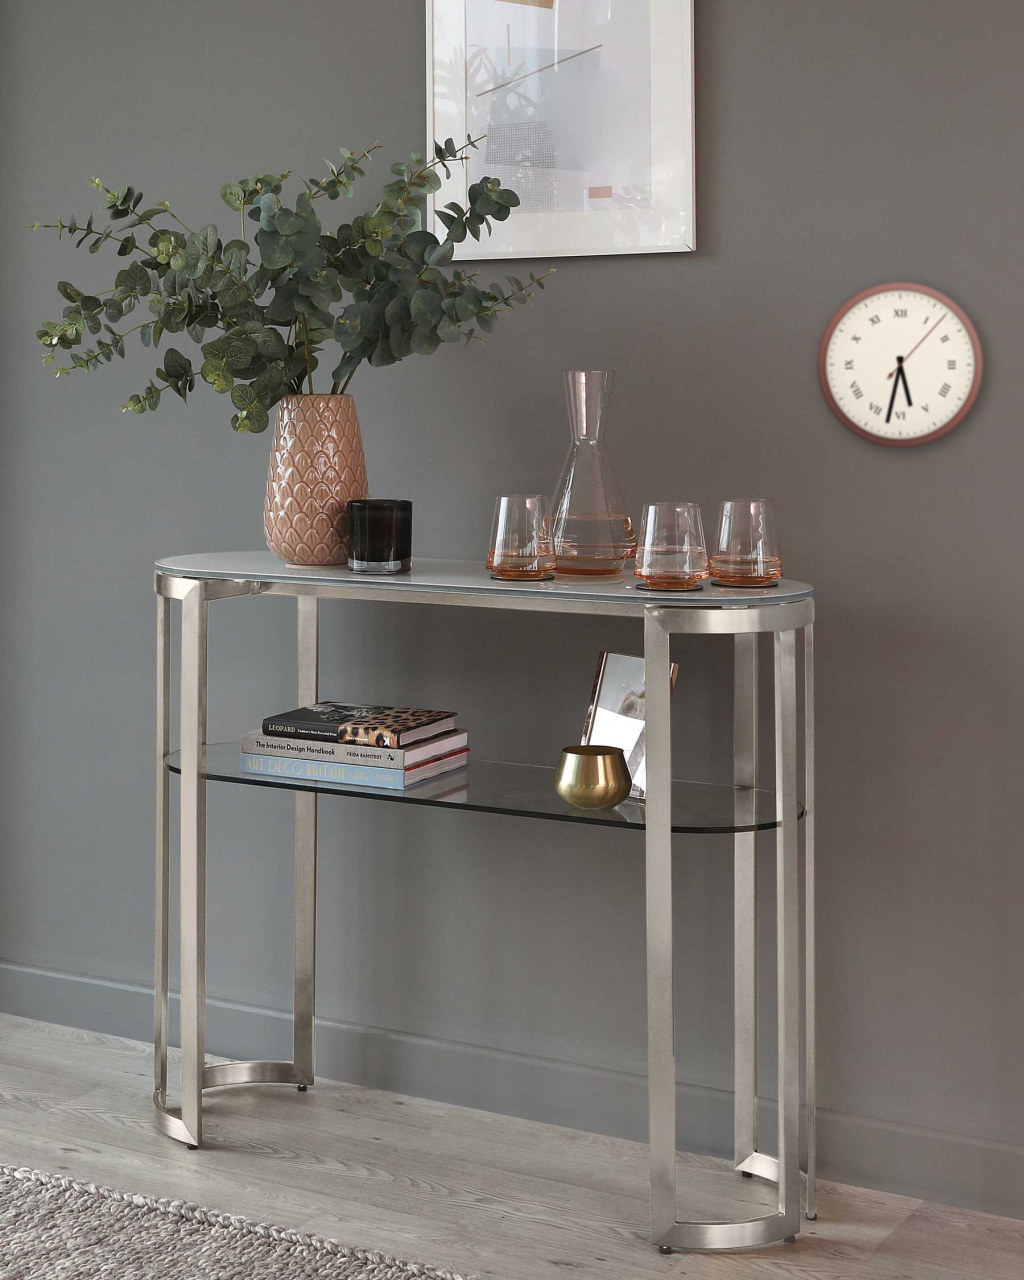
5.32.07
